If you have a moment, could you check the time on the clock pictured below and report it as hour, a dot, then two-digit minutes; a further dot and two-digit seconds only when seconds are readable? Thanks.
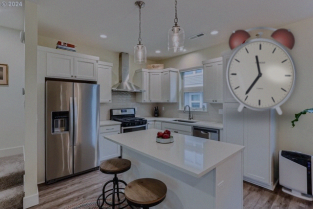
11.36
